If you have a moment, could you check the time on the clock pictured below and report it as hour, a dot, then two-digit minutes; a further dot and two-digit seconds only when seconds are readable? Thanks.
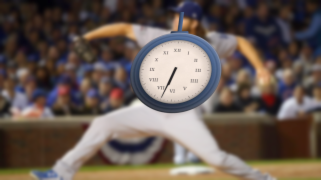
6.33
